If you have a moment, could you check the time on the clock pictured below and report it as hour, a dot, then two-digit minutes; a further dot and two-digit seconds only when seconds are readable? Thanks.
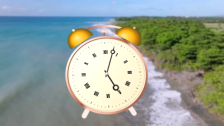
5.03
